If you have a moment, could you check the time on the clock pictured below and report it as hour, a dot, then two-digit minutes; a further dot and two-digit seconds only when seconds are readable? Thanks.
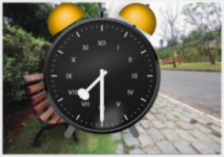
7.30
